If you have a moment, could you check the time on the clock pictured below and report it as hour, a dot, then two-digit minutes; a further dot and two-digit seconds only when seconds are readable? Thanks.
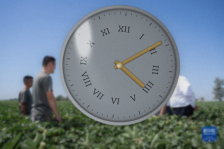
4.09
